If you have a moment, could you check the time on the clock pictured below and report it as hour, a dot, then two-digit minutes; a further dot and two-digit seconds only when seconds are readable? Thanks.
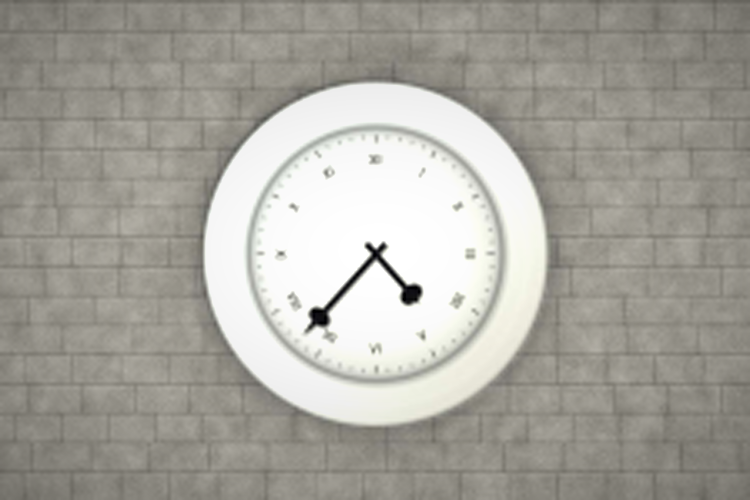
4.37
